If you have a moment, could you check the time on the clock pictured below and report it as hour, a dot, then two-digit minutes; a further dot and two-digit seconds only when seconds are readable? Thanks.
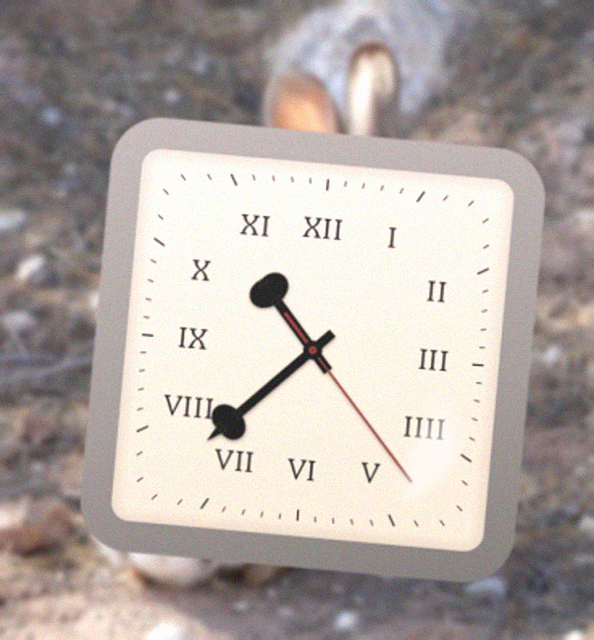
10.37.23
